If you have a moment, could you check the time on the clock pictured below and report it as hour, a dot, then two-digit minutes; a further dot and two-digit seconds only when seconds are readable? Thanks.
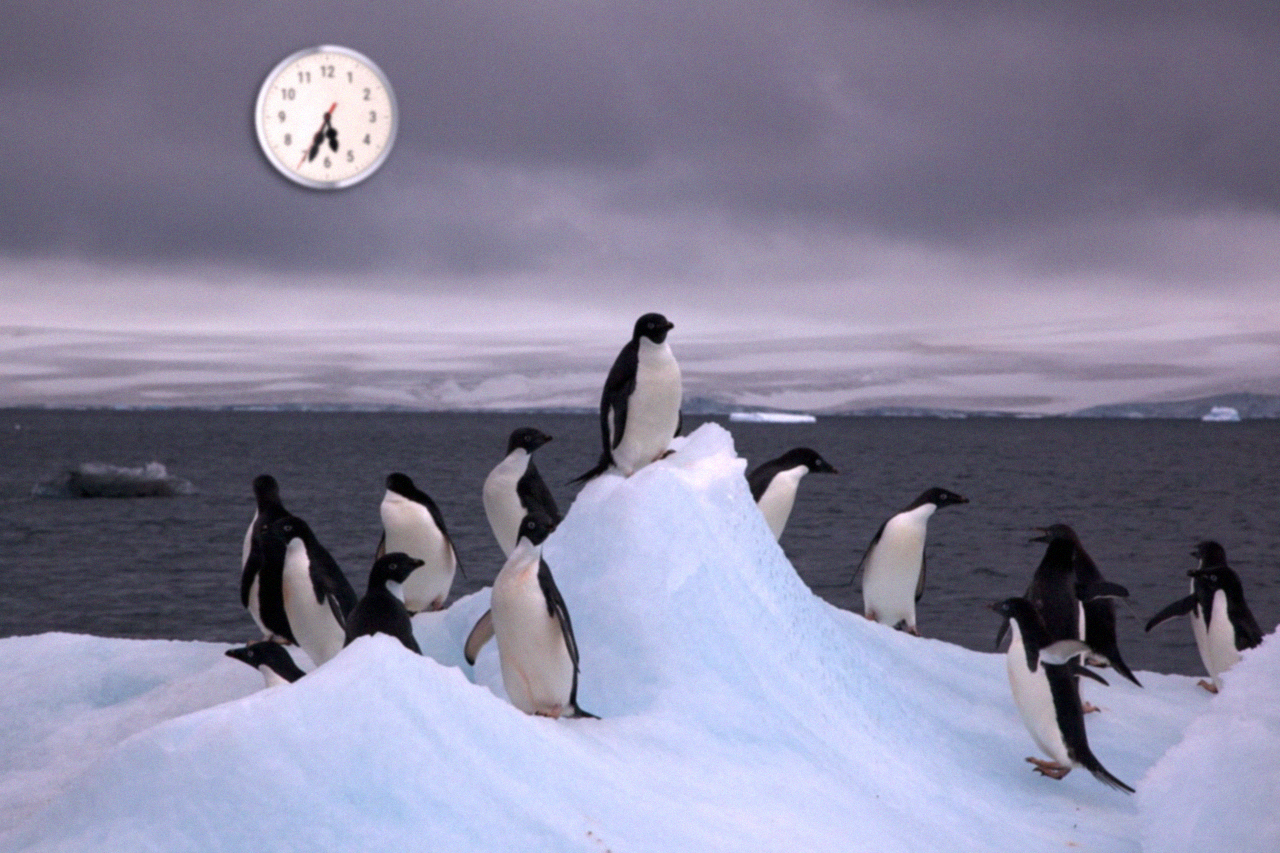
5.33.35
